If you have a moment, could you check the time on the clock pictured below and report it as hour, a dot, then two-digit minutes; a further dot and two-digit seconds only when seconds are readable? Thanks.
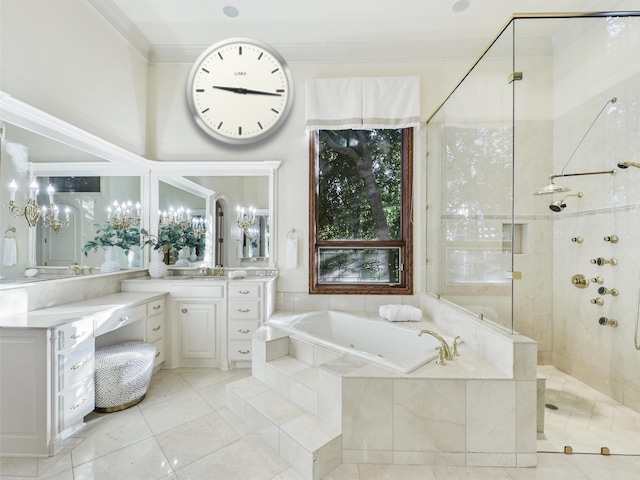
9.16
